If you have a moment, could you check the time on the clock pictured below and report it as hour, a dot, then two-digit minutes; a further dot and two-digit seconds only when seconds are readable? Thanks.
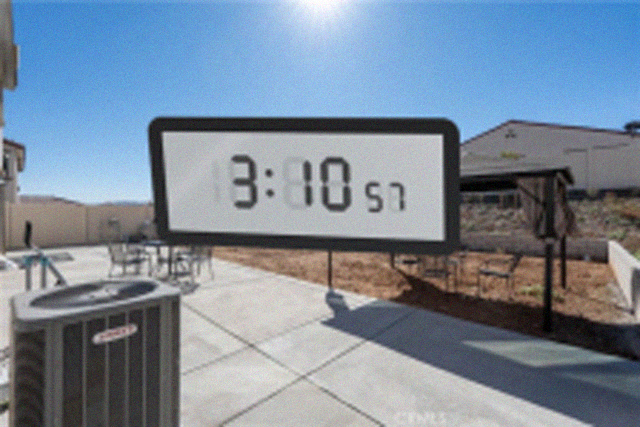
3.10.57
